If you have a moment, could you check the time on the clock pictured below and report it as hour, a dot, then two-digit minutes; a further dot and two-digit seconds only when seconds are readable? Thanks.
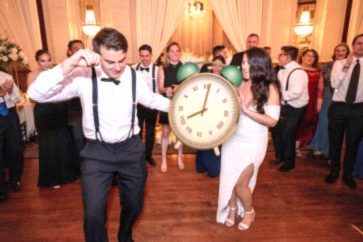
8.01
